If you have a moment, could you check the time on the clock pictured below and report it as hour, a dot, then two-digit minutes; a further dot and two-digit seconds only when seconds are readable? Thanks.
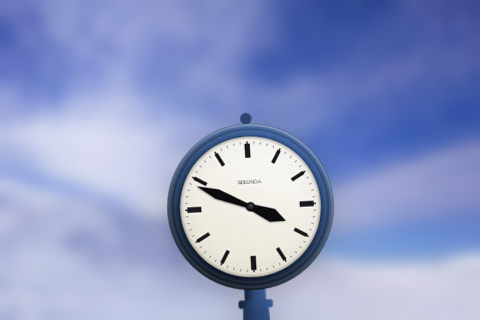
3.49
